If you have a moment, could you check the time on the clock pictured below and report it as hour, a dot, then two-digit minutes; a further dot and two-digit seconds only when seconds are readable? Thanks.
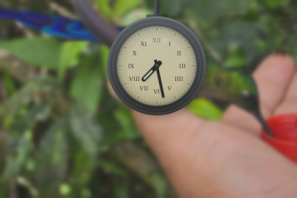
7.28
